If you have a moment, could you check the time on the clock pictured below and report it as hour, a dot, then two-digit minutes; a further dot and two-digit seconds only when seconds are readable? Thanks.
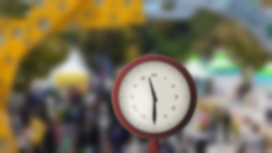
11.30
